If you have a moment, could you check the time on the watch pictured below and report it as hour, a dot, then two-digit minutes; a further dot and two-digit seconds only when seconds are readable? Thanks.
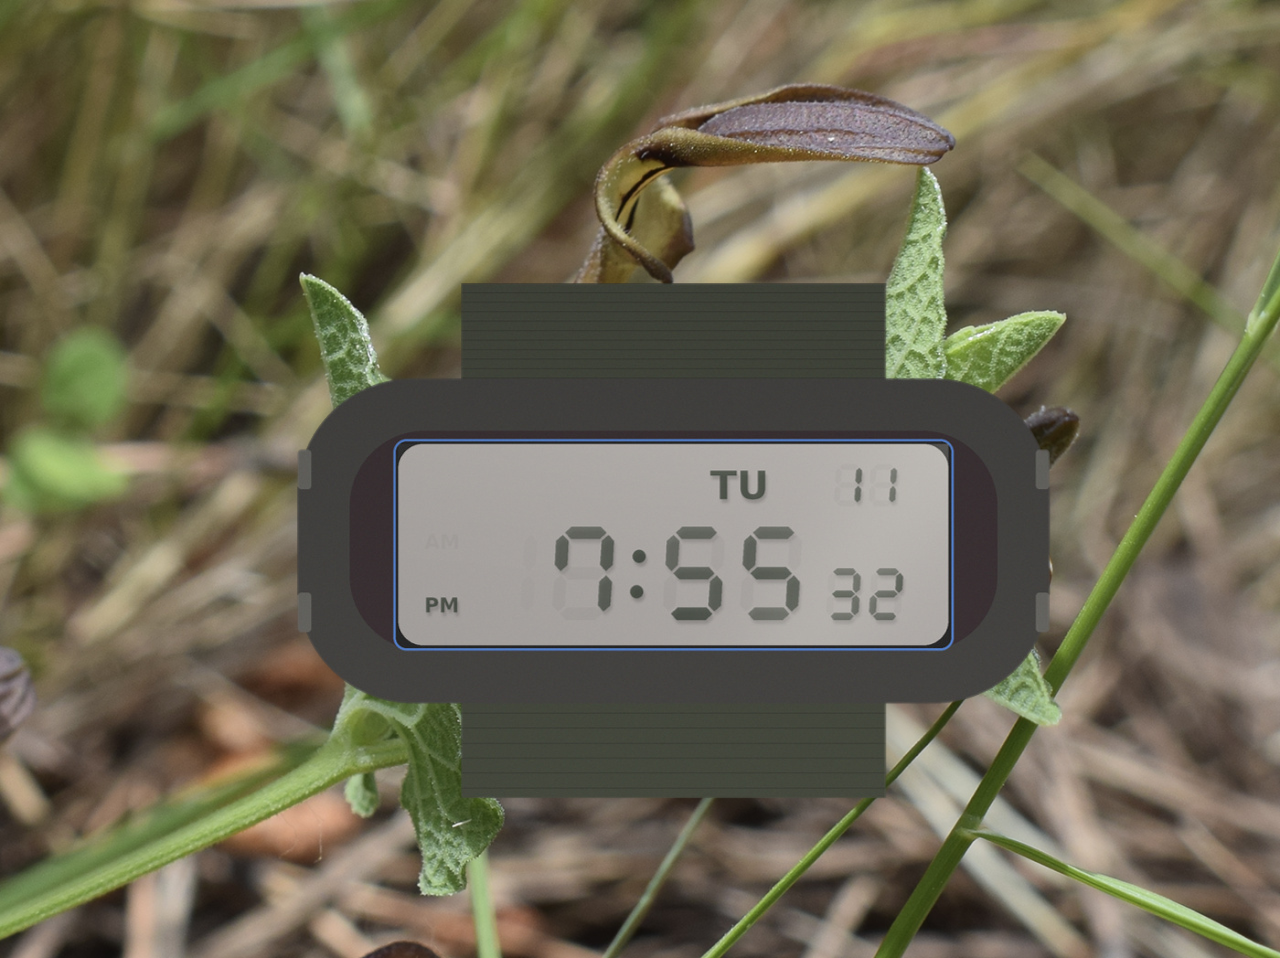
7.55.32
